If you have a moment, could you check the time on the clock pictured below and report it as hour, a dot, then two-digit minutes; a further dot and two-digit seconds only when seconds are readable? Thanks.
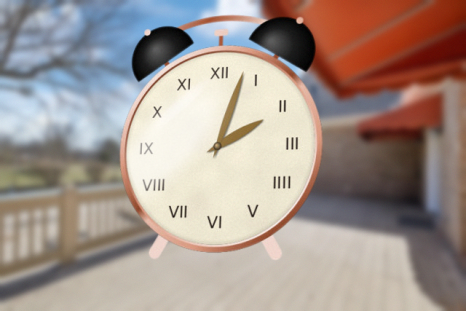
2.03
